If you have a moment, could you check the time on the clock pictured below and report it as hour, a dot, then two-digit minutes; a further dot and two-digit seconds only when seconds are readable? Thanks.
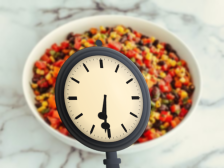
6.31
